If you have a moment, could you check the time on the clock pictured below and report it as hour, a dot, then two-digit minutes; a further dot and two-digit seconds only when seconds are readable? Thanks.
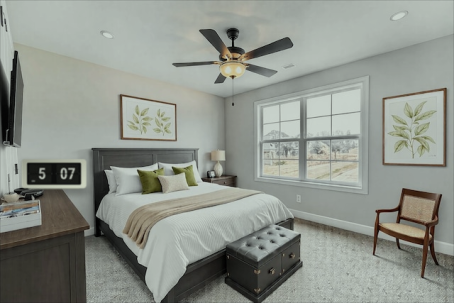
5.07
